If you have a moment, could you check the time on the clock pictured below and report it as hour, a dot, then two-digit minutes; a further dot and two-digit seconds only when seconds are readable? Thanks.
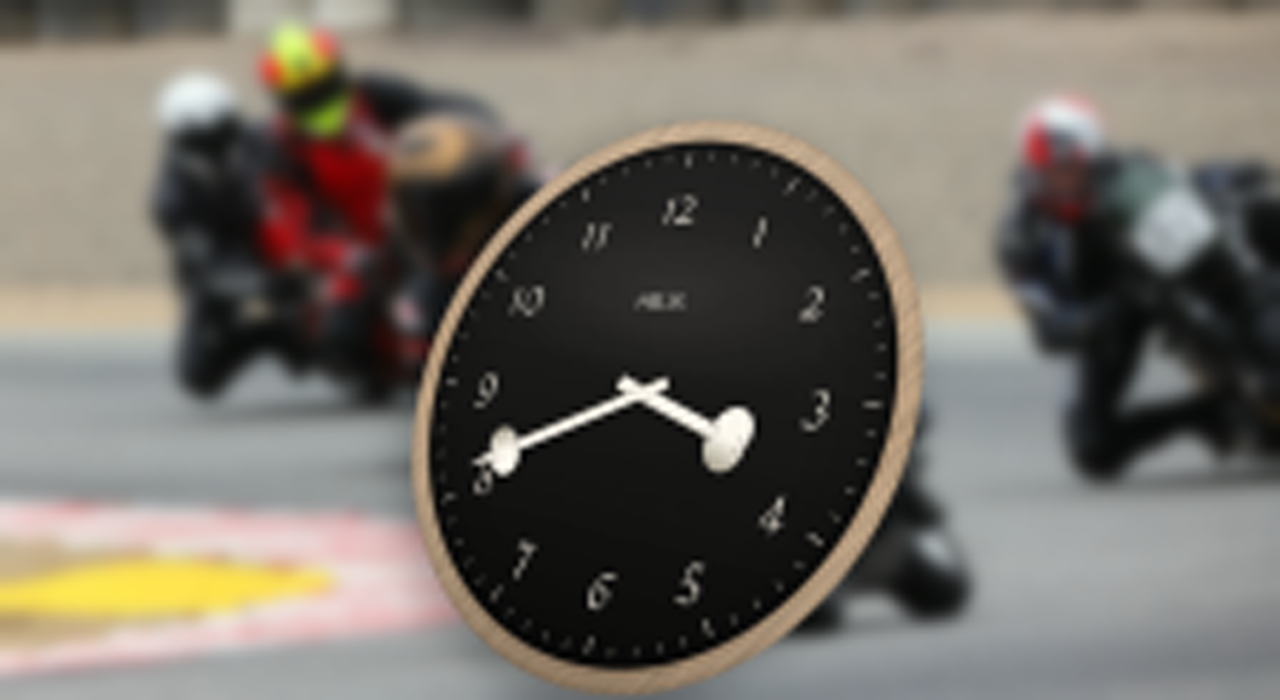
3.41
